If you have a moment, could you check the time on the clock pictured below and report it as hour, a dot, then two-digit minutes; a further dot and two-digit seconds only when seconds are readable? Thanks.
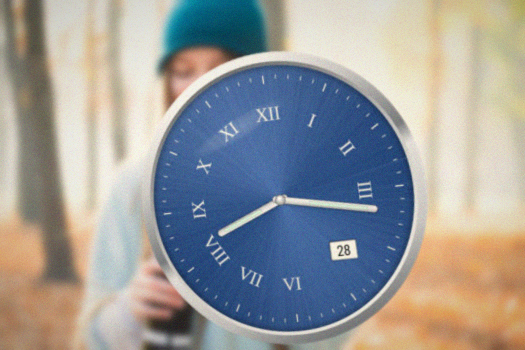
8.17
